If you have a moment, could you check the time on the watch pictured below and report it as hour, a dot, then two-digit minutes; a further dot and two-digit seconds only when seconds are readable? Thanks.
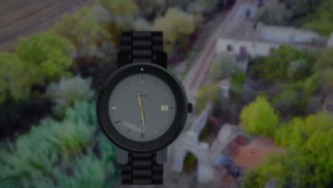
11.29
